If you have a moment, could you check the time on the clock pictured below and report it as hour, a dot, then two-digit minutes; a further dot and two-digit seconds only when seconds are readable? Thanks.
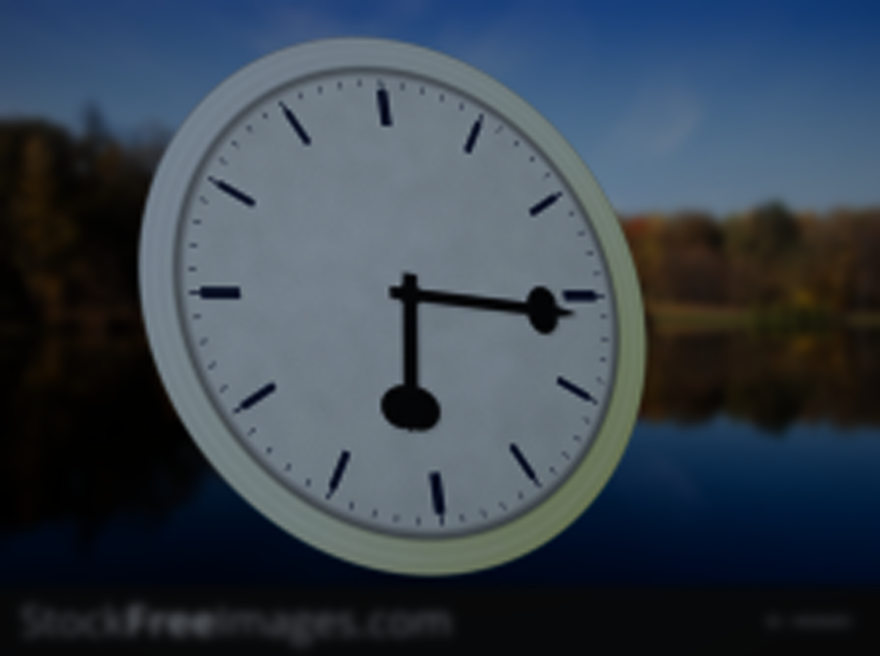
6.16
